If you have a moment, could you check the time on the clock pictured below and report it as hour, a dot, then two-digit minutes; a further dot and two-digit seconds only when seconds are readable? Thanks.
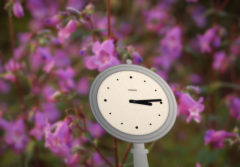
3.14
